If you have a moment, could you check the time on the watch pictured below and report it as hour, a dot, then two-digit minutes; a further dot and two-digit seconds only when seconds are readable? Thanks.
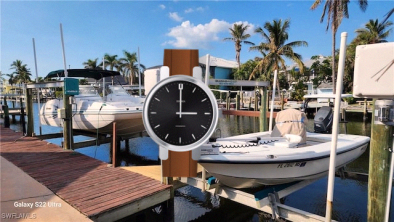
3.00
